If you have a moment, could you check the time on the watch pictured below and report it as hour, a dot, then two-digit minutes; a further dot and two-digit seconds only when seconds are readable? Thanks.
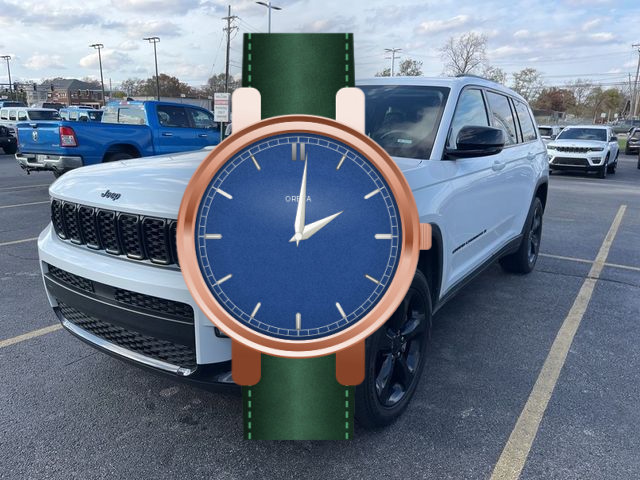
2.01
